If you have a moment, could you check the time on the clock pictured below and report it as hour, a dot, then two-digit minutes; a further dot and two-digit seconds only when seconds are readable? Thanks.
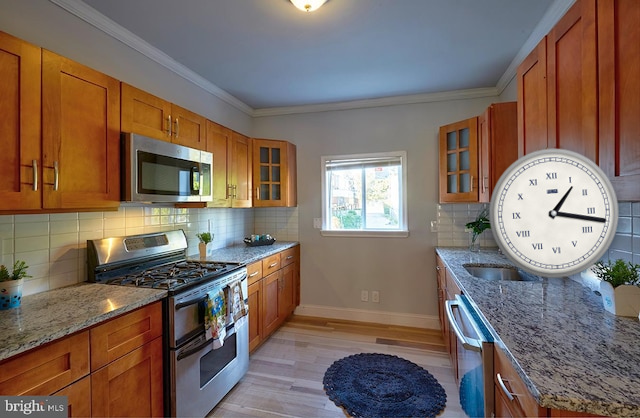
1.17
